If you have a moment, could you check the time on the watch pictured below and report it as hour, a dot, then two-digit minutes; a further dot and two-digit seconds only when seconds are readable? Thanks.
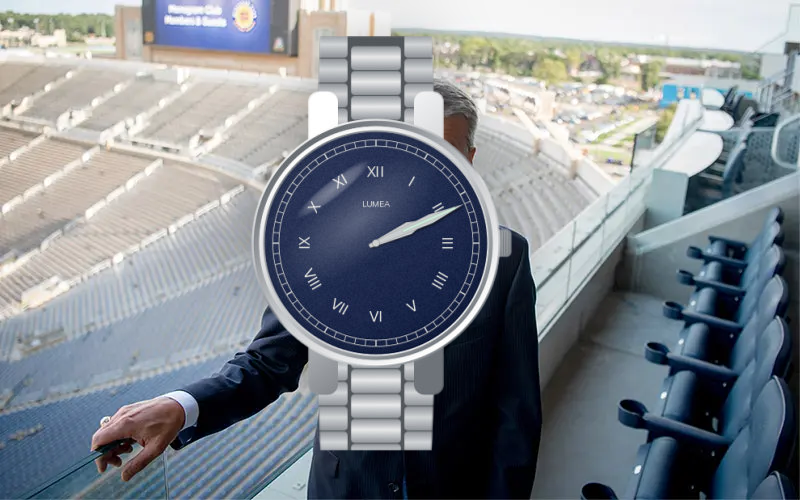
2.11
